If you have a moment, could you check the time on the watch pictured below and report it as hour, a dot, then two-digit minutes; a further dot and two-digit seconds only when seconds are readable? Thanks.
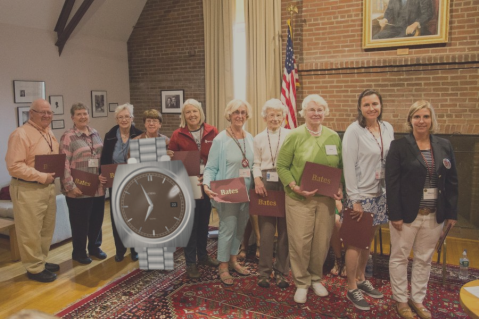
6.56
